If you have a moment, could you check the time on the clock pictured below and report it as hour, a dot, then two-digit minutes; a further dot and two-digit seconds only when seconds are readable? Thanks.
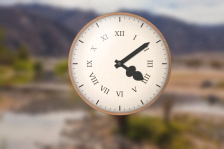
4.09
